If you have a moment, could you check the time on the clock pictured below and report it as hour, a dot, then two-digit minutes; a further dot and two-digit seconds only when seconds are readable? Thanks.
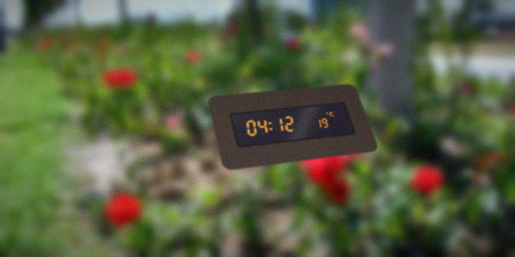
4.12
